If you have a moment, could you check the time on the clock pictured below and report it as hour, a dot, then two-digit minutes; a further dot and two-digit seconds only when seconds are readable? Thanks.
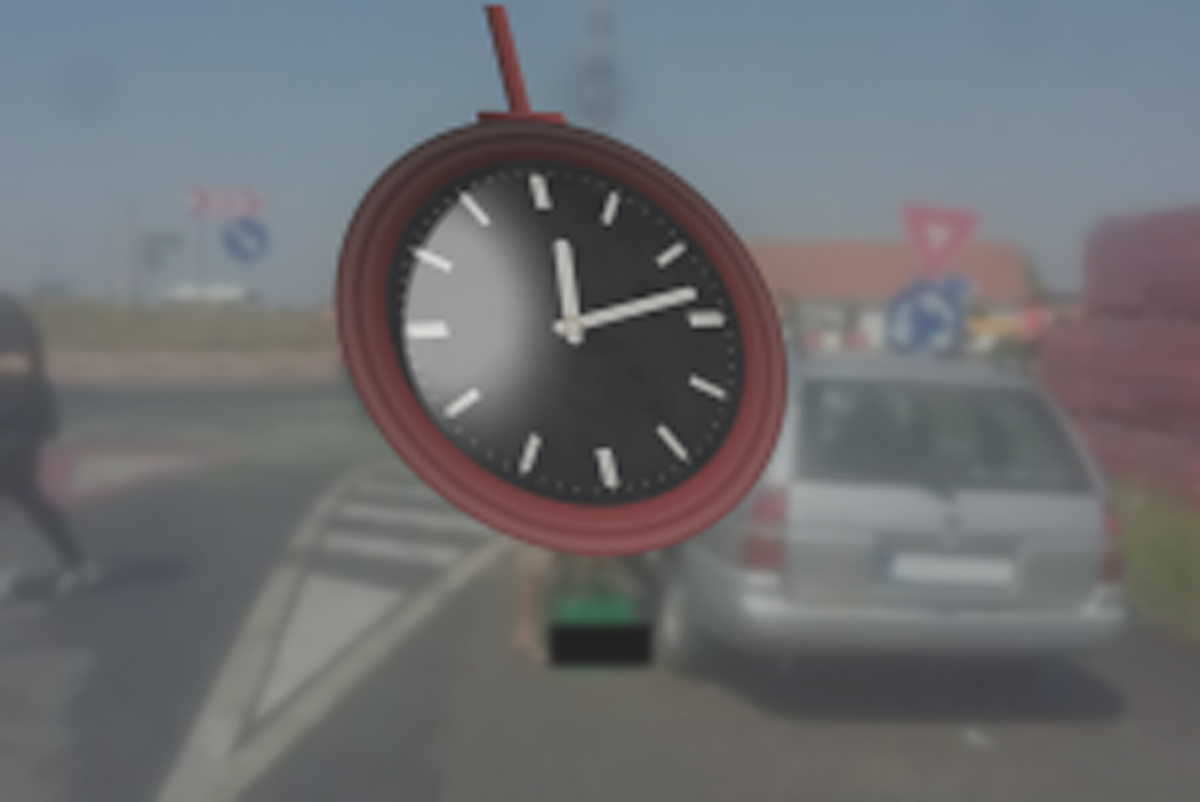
12.13
